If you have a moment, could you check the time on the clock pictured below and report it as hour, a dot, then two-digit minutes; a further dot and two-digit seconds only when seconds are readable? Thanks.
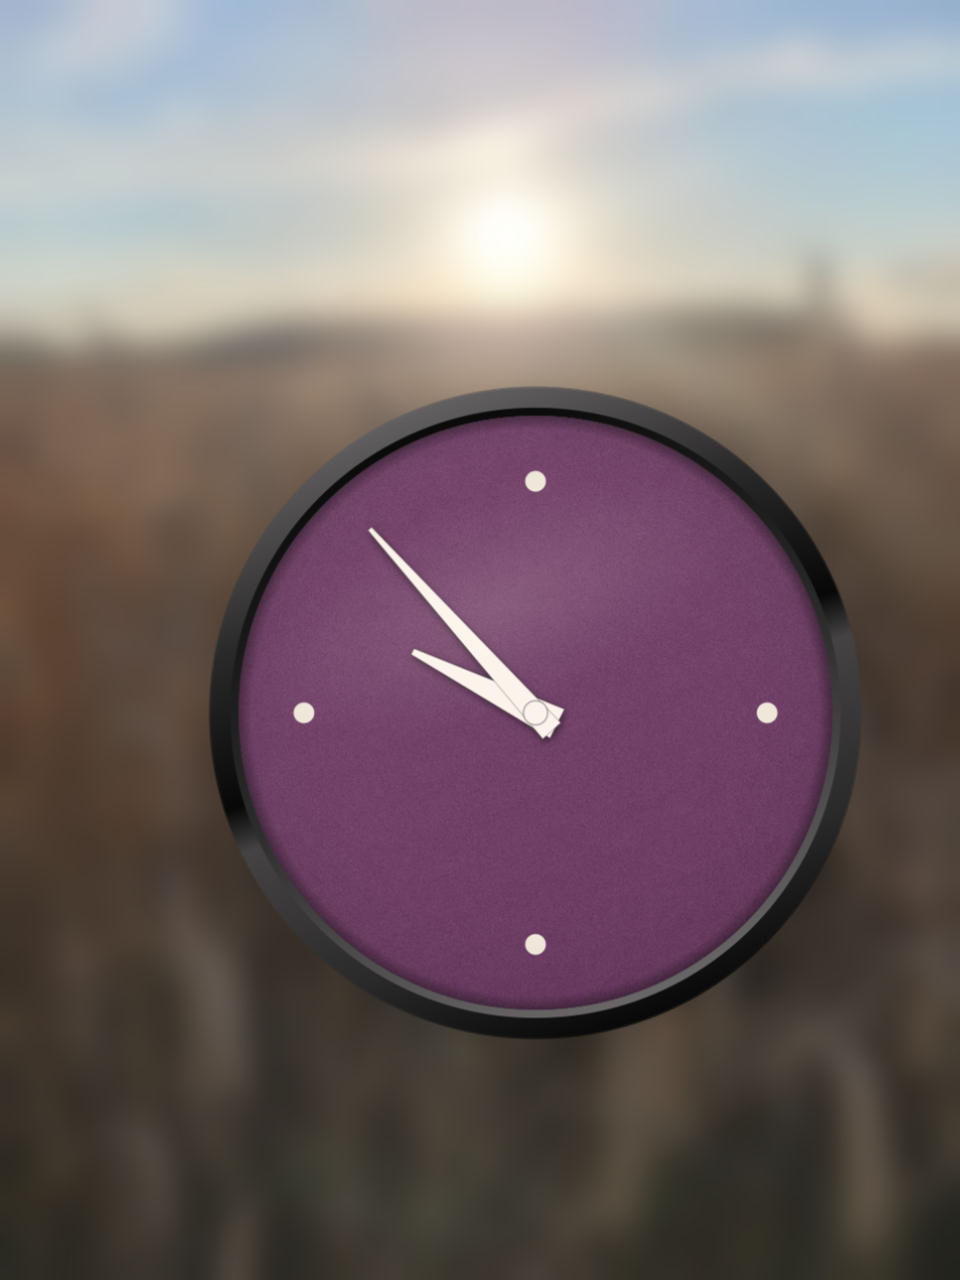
9.53
